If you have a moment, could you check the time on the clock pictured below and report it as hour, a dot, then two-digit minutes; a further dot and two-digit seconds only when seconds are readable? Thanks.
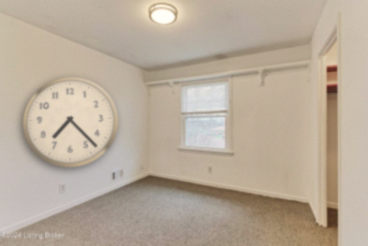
7.23
